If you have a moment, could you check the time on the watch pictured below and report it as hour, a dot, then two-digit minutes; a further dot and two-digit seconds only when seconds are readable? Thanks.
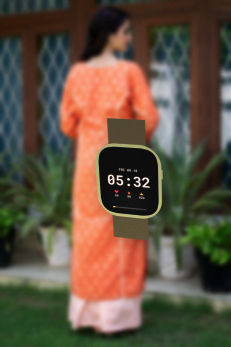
5.32
